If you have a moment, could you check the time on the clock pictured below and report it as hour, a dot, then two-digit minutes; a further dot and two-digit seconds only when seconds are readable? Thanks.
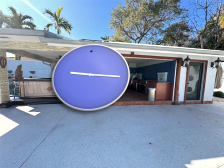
9.16
